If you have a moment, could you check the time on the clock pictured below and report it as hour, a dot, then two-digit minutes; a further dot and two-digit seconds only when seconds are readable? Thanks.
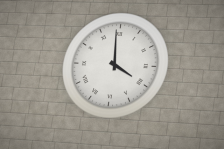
3.59
